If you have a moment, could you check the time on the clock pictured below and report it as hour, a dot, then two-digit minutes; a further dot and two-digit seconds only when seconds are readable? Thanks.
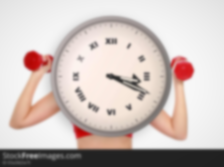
3.19
